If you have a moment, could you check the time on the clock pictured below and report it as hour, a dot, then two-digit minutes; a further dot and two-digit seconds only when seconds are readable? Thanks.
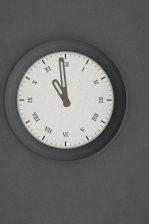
10.59
